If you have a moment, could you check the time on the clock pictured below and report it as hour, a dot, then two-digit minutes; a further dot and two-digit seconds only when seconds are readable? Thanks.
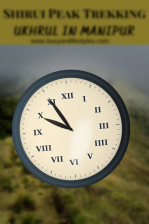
9.55
